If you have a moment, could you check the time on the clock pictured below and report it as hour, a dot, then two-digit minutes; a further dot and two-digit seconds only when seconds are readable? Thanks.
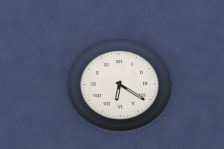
6.21
